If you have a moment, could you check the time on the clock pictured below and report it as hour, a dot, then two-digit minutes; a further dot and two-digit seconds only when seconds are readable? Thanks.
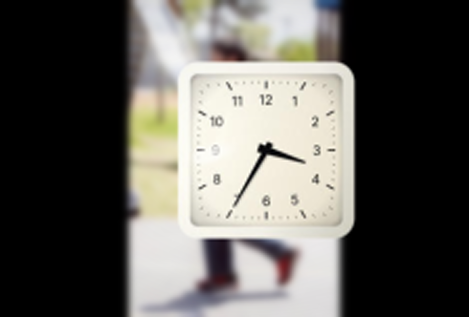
3.35
